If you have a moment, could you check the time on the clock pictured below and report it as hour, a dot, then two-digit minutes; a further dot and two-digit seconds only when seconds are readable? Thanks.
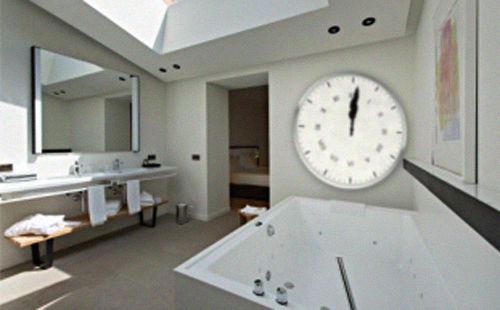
12.01
